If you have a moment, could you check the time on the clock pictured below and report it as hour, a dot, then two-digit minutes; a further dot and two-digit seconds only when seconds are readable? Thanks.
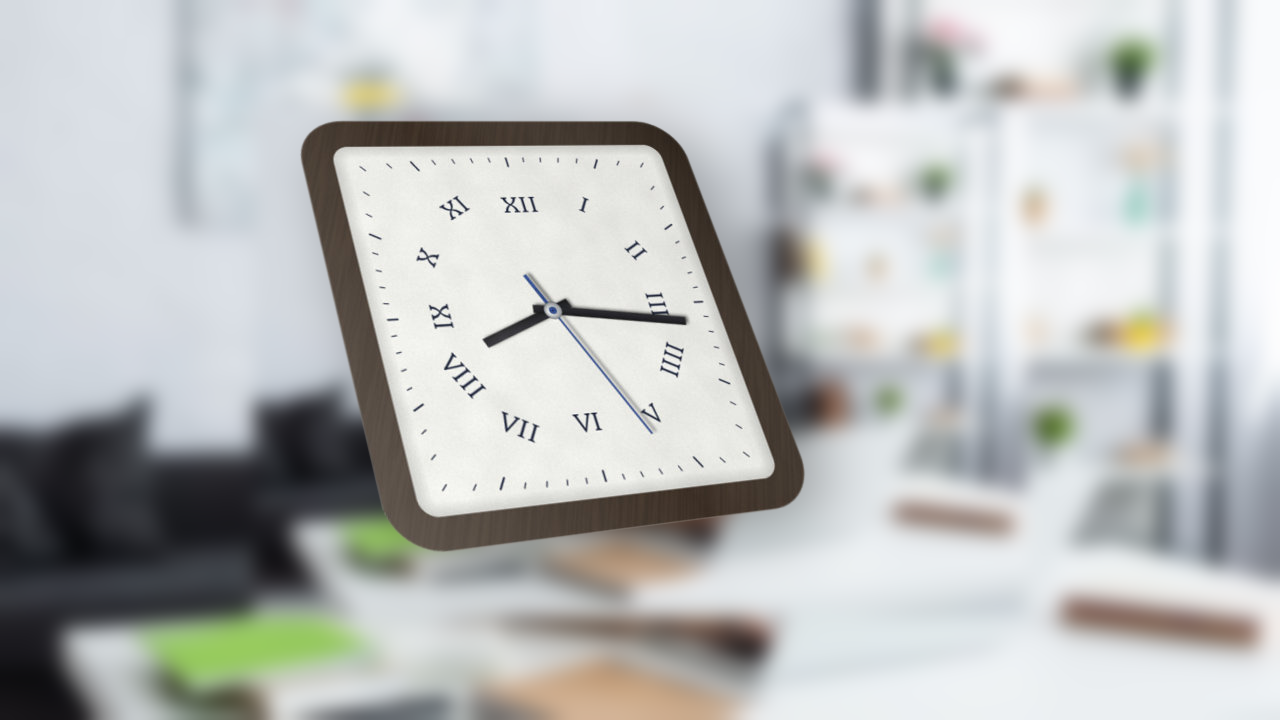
8.16.26
